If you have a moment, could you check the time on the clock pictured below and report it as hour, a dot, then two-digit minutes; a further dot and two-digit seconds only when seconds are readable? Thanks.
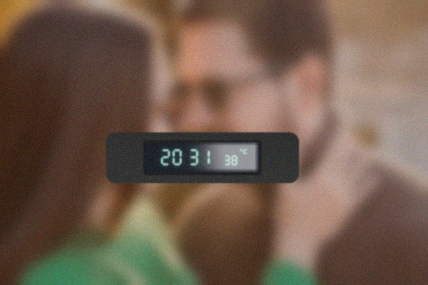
20.31
